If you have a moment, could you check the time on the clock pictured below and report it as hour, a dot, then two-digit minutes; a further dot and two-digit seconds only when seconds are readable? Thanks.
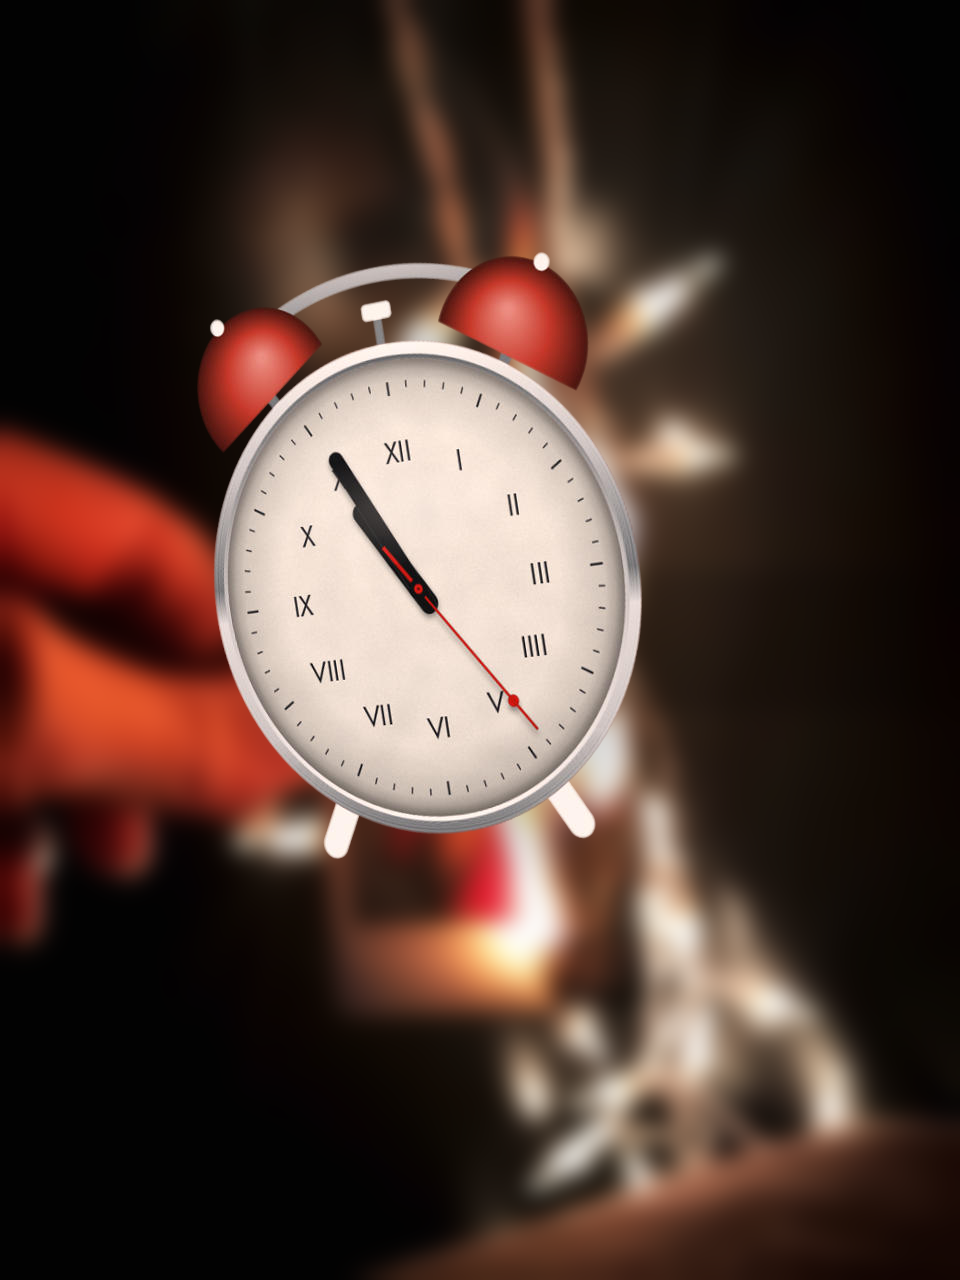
10.55.24
